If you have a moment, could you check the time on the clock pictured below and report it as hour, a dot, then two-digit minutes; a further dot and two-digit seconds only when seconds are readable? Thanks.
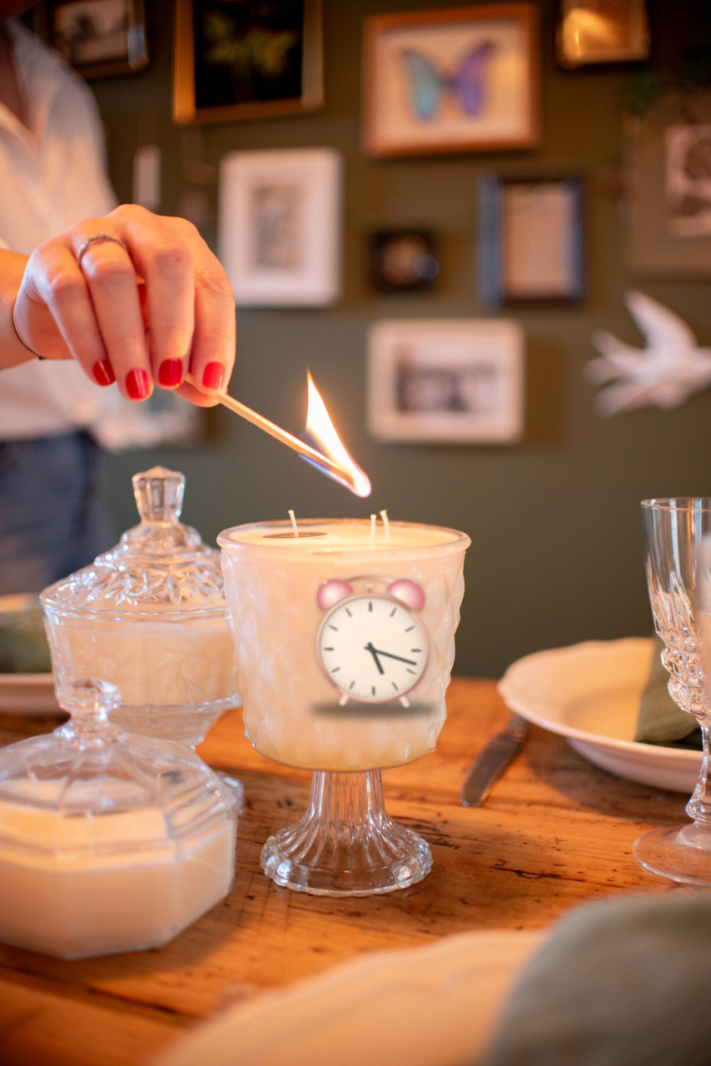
5.18
